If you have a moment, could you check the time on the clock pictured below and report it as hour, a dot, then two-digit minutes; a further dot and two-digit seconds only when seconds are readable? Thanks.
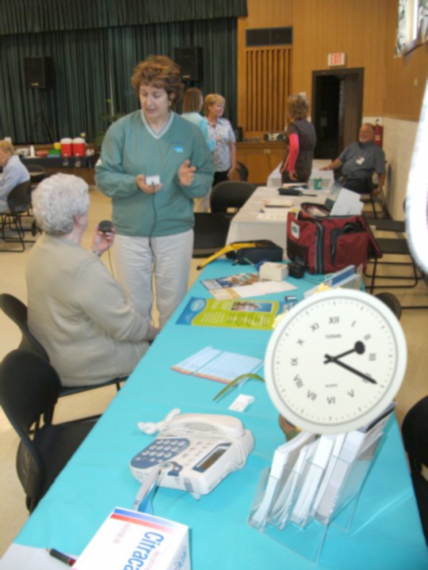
2.20
